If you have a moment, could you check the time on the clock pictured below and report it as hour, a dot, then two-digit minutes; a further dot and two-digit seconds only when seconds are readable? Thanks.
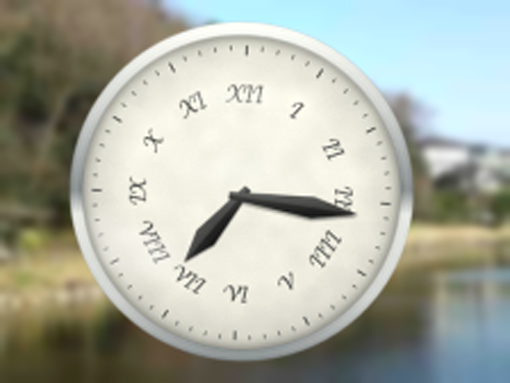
7.16
